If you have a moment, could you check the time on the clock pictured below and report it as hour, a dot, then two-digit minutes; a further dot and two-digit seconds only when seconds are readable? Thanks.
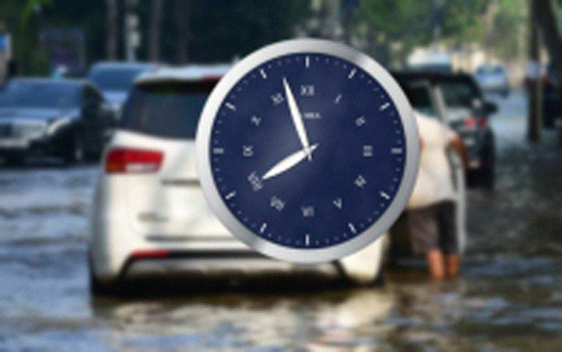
7.57
